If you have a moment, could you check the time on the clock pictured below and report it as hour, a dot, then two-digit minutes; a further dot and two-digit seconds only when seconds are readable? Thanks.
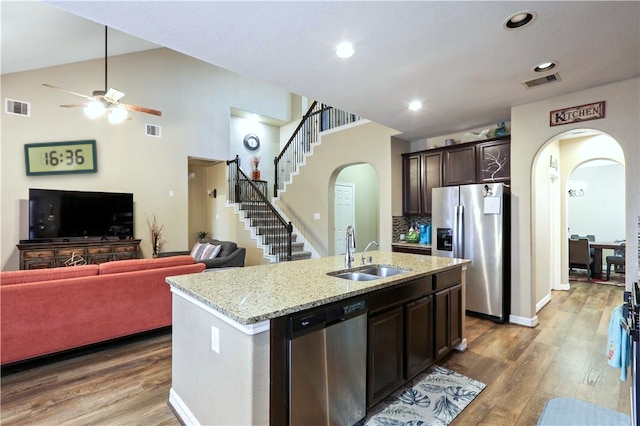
16.36
